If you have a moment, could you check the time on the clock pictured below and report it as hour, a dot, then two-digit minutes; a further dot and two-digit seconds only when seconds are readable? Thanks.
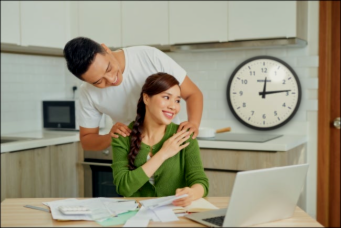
12.14
